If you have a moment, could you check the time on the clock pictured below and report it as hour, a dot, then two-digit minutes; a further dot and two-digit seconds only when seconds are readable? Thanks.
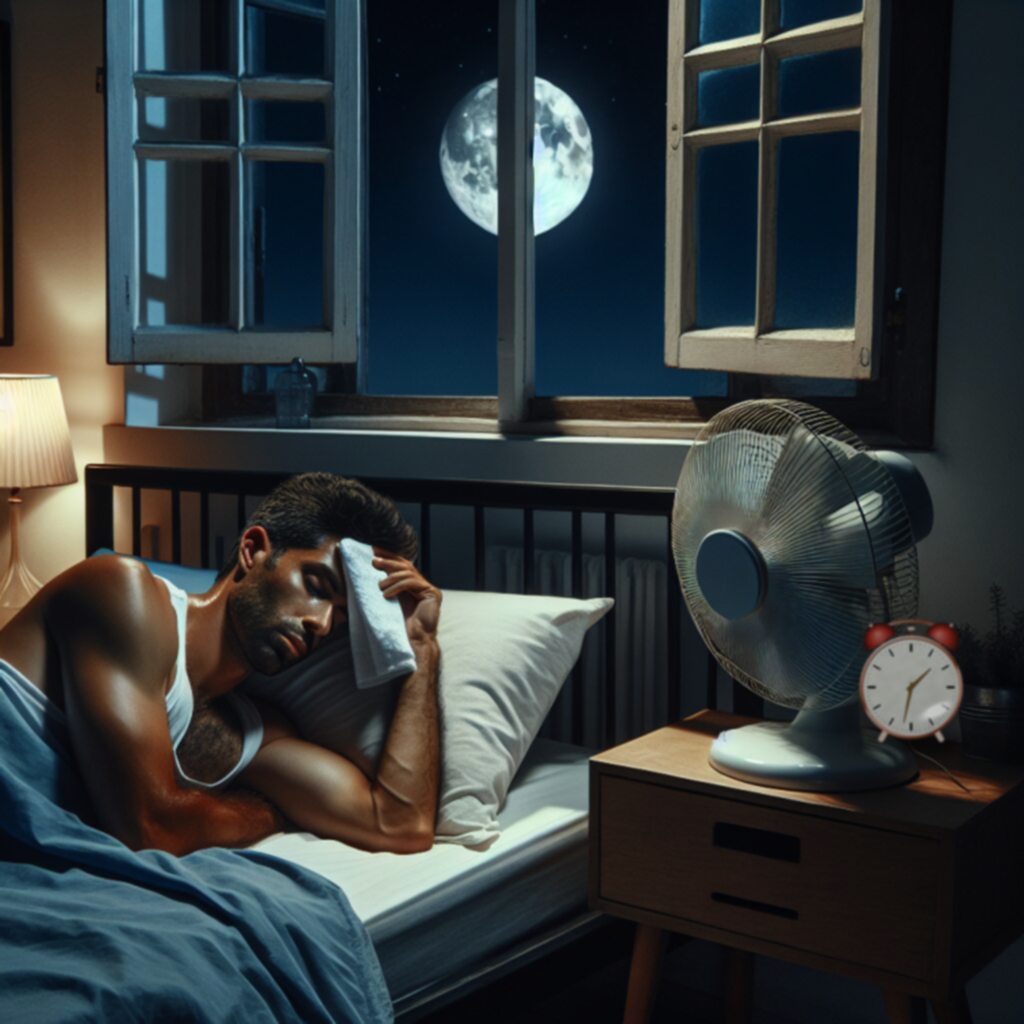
1.32
